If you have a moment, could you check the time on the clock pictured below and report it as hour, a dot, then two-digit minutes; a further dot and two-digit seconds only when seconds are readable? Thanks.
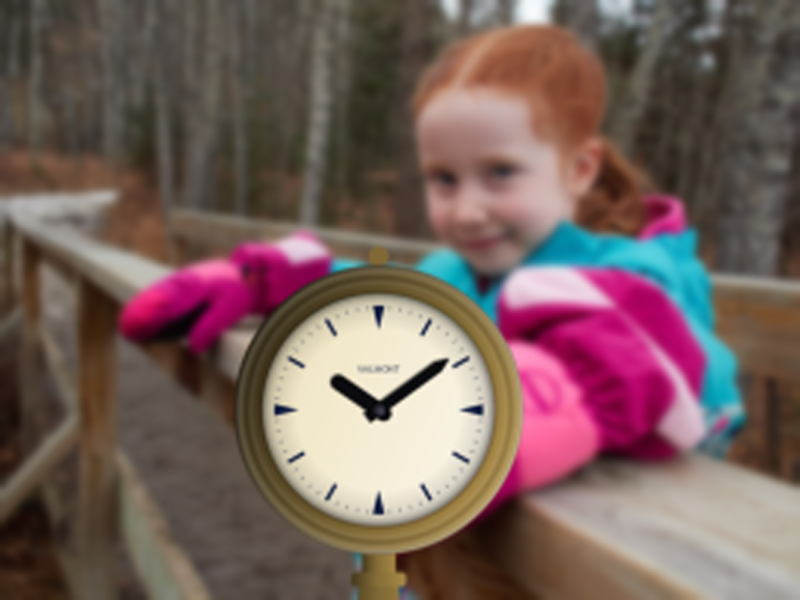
10.09
